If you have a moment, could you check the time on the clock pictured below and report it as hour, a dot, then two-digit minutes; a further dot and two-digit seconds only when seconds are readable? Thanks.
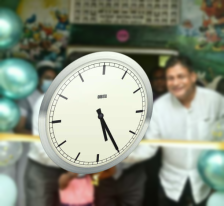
5.25
